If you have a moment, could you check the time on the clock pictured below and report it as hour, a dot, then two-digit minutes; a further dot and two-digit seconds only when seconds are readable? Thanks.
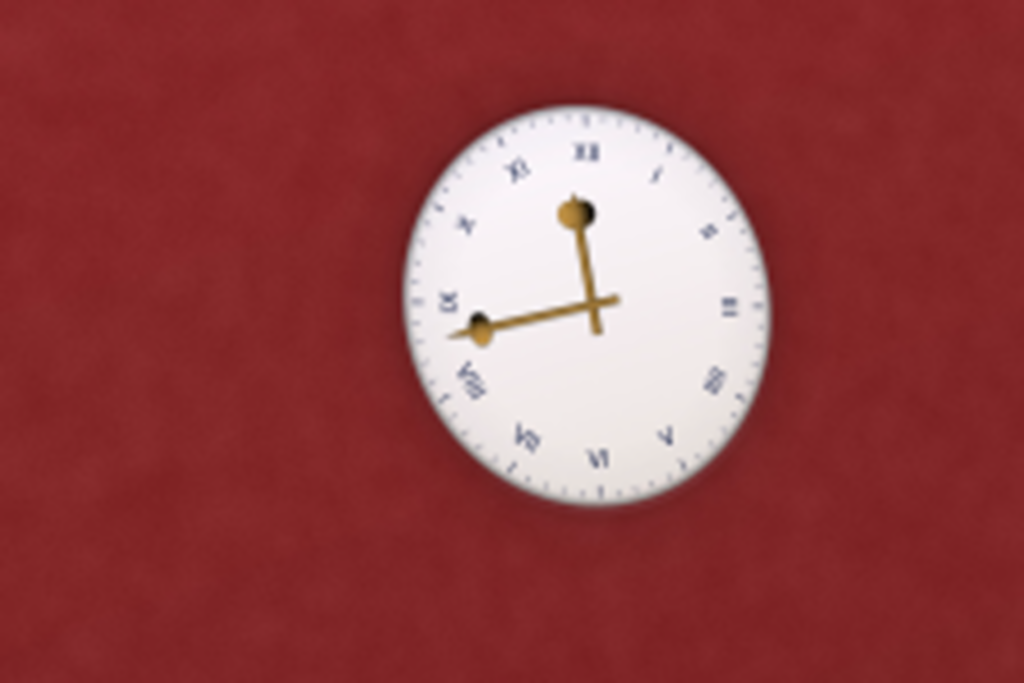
11.43
